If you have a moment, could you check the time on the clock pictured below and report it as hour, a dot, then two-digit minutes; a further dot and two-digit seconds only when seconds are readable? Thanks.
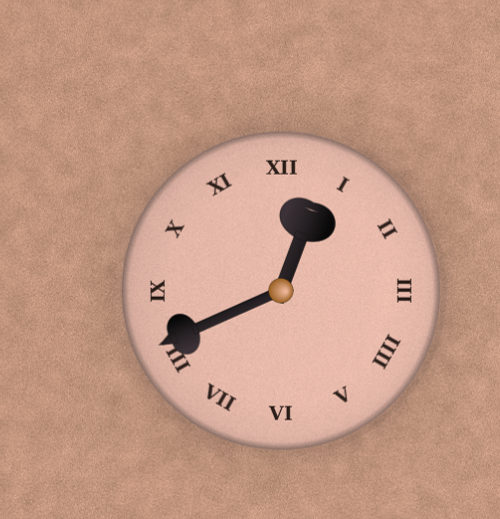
12.41
